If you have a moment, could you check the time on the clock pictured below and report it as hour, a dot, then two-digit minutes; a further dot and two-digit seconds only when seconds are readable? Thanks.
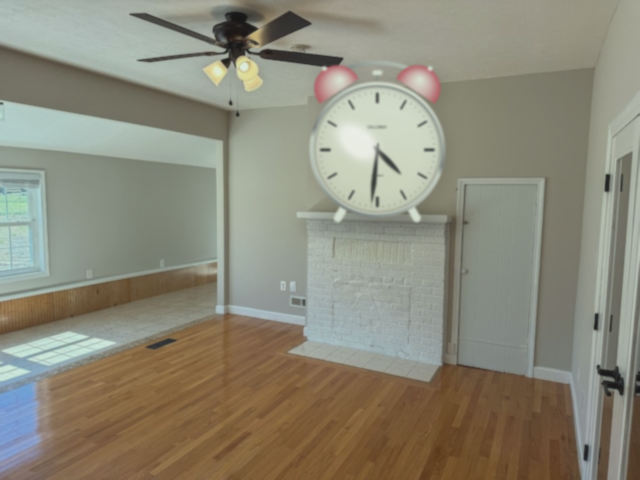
4.31
